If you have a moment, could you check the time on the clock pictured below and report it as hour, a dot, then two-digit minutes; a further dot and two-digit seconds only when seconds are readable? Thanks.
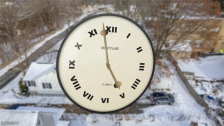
4.58
